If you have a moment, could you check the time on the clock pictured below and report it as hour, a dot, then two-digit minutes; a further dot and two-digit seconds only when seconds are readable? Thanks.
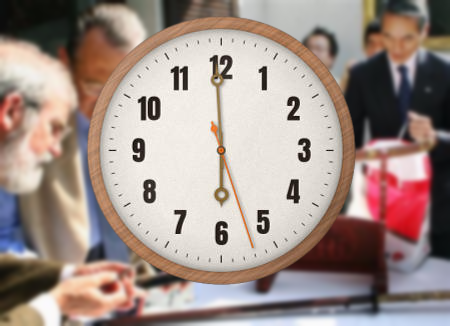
5.59.27
